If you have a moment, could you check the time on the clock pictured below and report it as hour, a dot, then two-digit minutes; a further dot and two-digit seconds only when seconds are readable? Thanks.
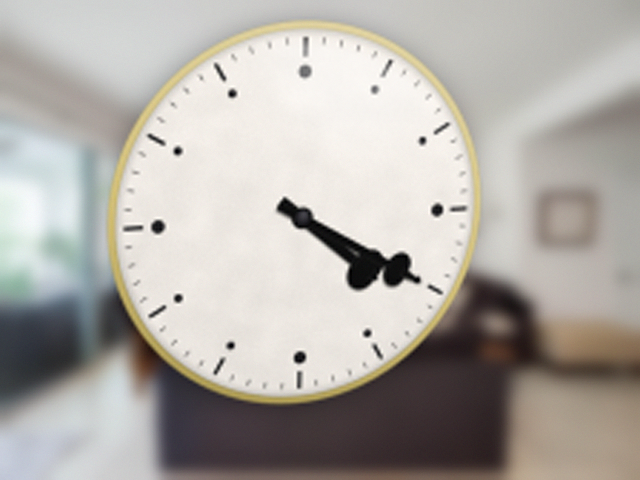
4.20
